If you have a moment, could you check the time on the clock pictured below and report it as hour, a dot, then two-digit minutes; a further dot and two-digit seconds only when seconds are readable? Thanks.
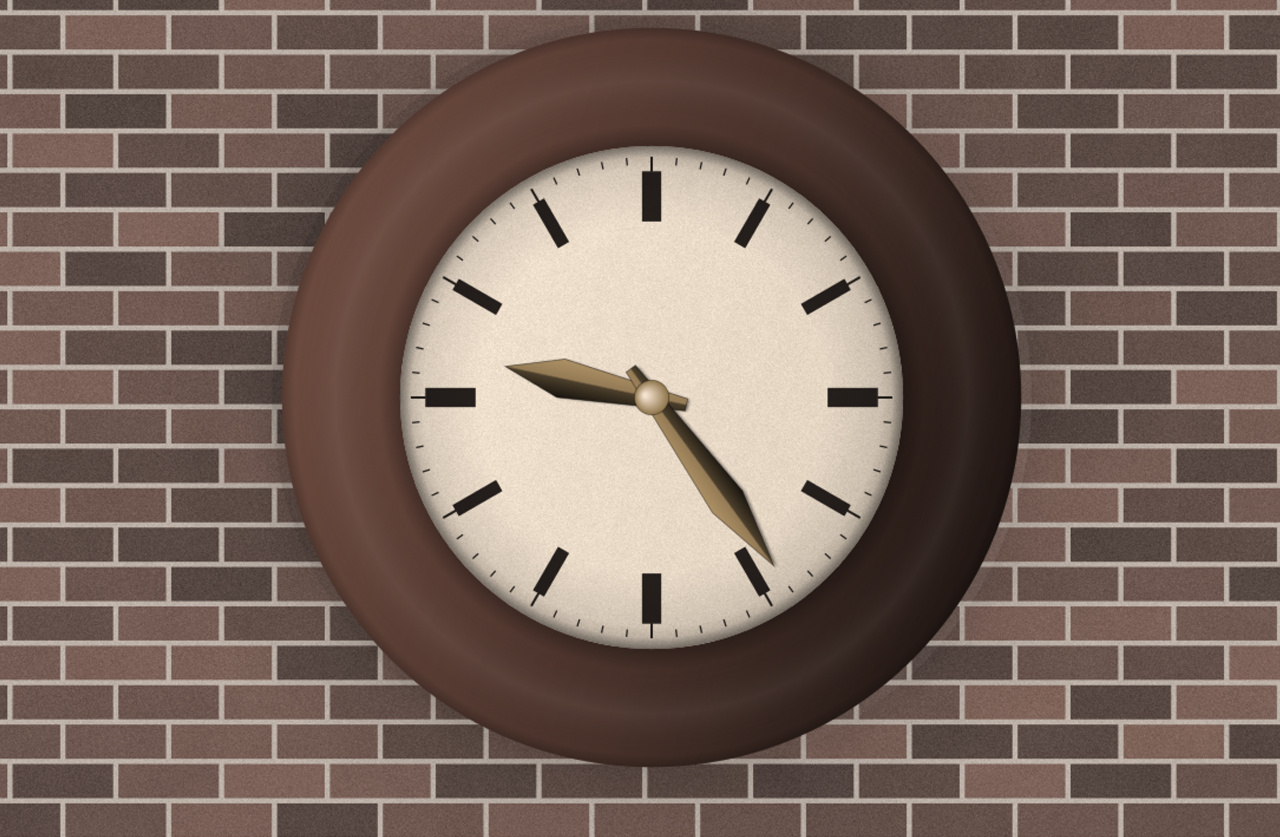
9.24
